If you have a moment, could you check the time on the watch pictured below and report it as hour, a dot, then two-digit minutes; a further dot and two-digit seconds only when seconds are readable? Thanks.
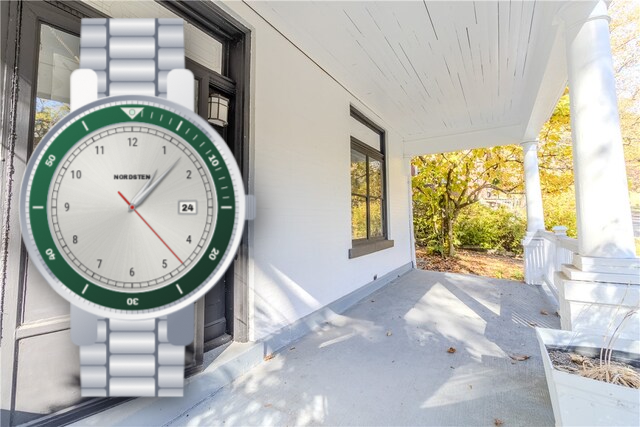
1.07.23
